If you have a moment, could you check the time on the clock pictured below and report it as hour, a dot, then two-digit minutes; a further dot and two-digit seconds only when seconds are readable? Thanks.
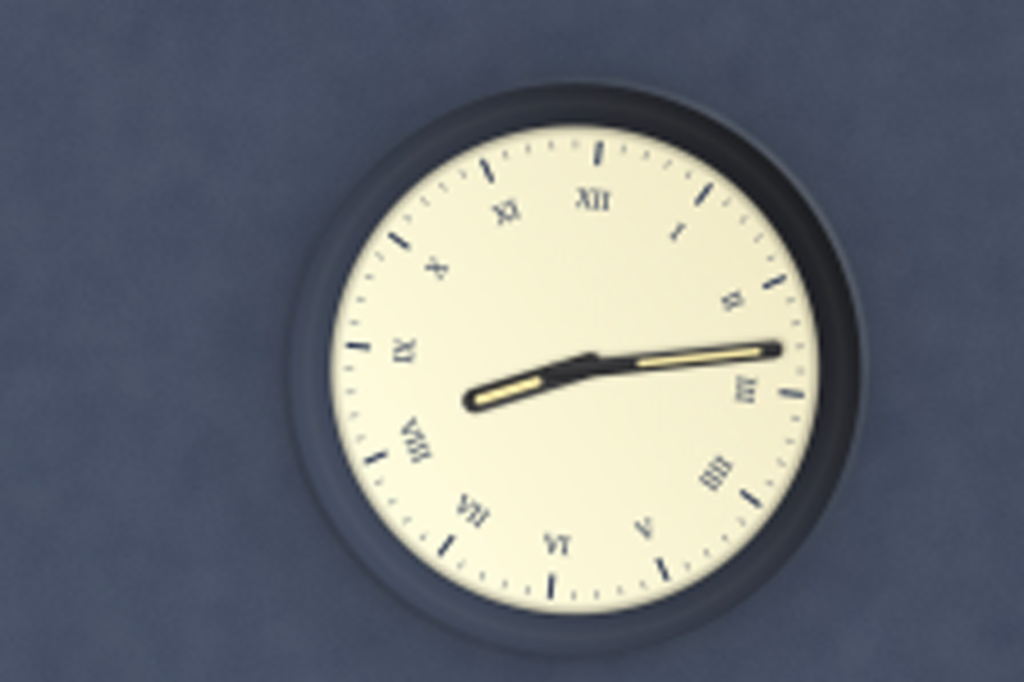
8.13
